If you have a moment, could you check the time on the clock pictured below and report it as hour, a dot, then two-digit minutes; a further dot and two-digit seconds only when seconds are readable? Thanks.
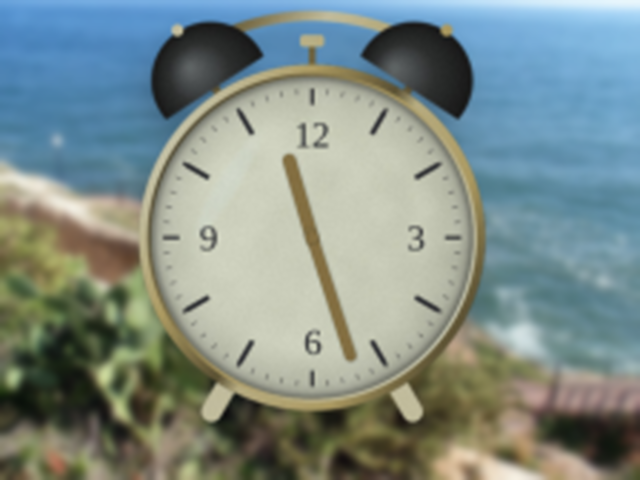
11.27
